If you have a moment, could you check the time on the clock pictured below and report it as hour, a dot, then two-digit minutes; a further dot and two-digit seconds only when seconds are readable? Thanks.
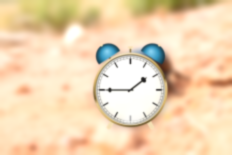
1.45
